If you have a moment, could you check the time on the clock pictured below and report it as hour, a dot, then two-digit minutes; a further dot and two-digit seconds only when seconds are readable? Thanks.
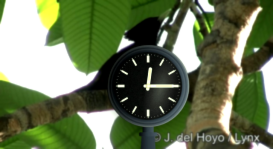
12.15
